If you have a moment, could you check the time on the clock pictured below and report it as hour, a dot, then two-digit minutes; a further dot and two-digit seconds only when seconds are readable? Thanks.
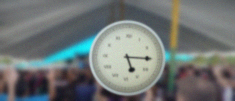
5.15
